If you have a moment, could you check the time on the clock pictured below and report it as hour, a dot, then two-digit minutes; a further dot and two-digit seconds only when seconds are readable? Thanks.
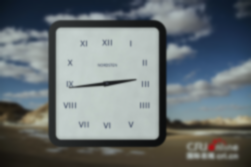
2.44
